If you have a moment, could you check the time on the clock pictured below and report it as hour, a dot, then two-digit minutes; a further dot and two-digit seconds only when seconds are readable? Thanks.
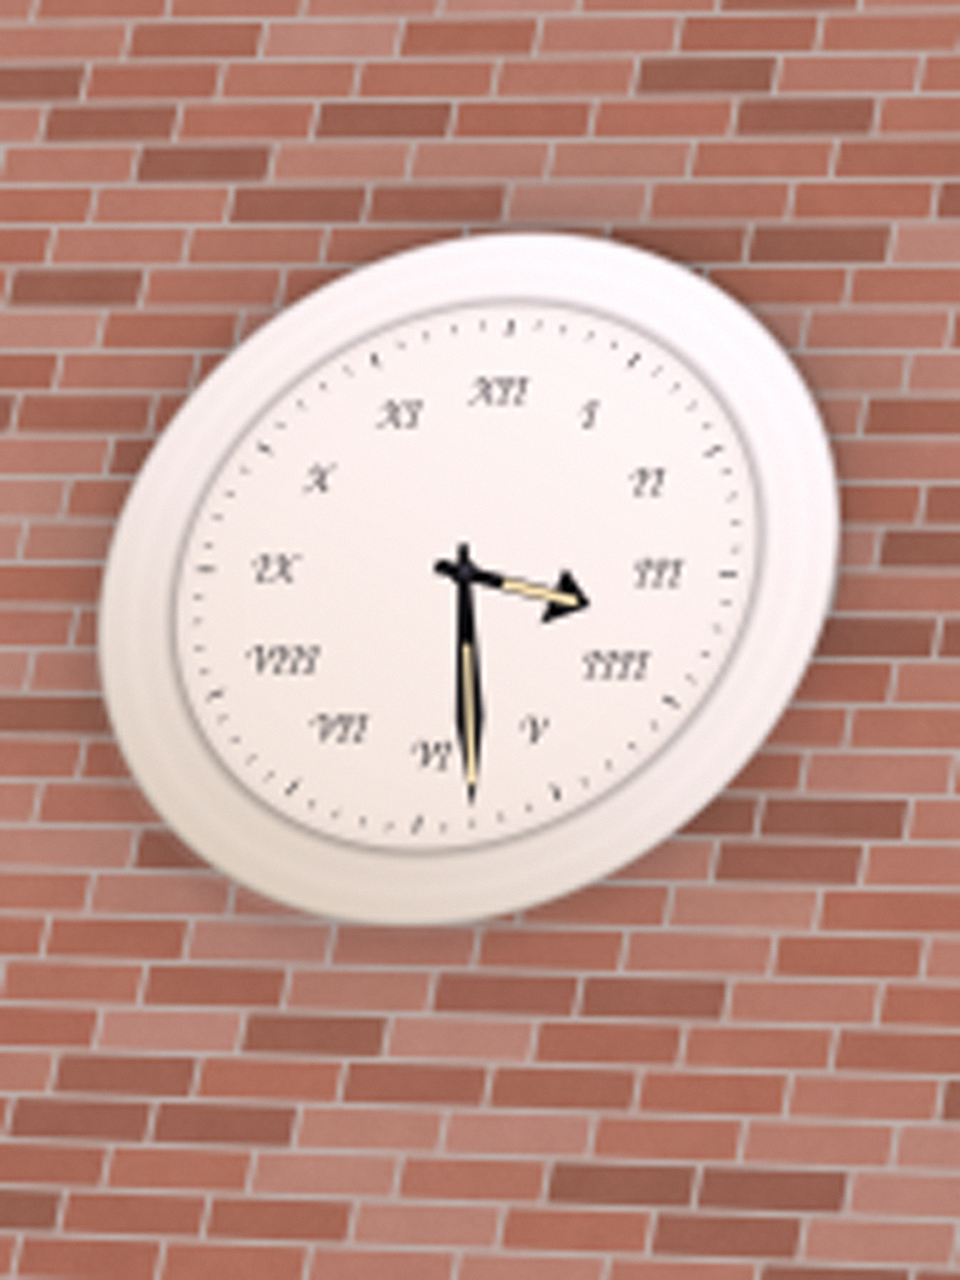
3.28
